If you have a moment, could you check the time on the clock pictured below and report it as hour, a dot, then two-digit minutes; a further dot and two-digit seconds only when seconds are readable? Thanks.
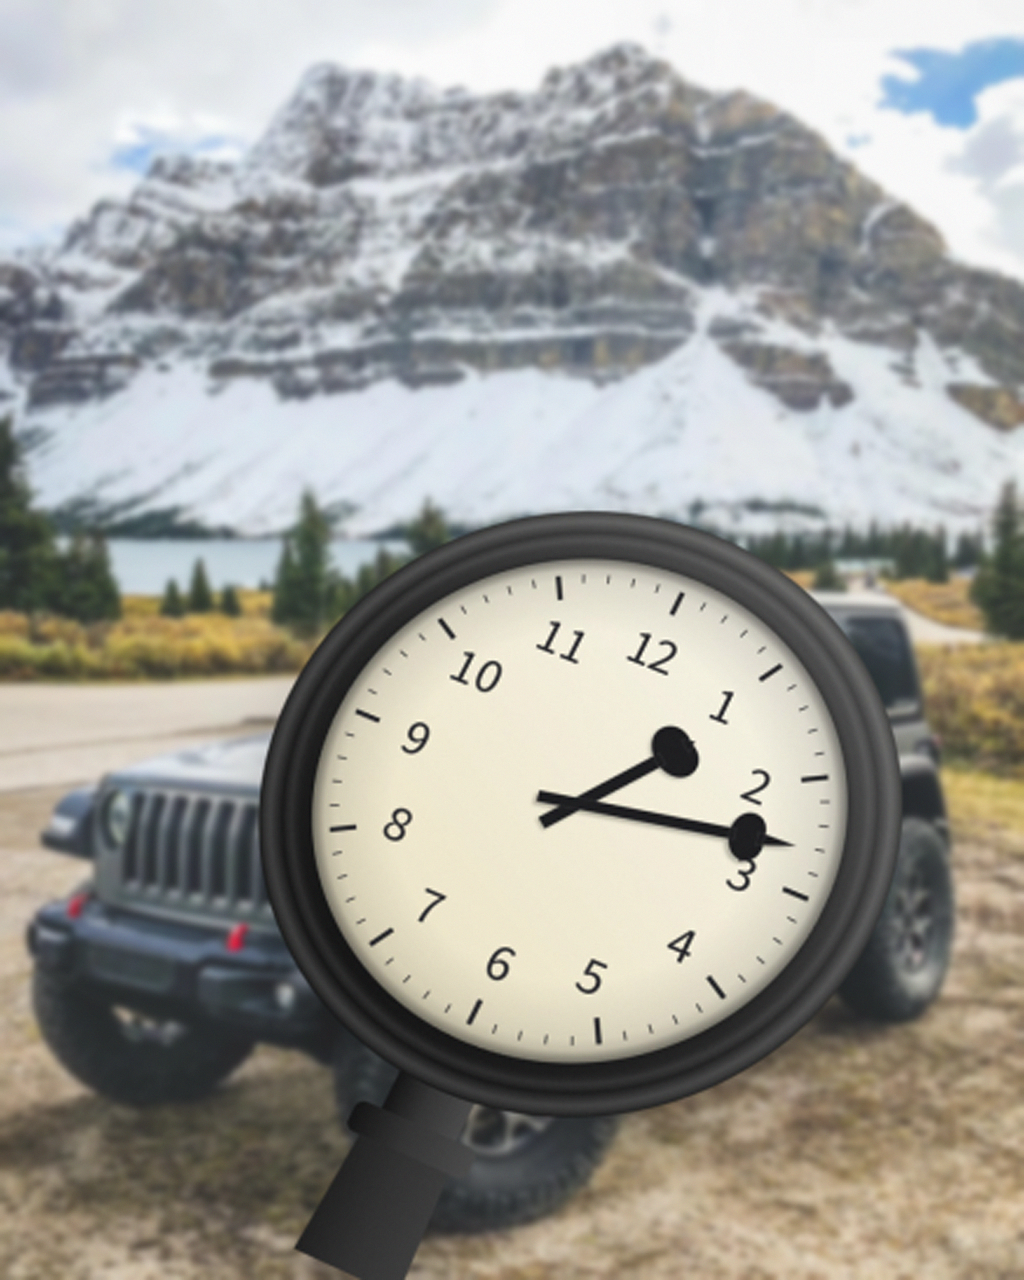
1.13
